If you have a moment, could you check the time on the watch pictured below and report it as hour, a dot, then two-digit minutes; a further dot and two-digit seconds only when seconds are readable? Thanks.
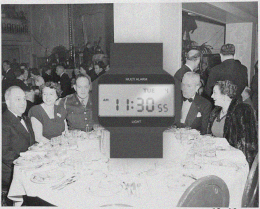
11.30.55
